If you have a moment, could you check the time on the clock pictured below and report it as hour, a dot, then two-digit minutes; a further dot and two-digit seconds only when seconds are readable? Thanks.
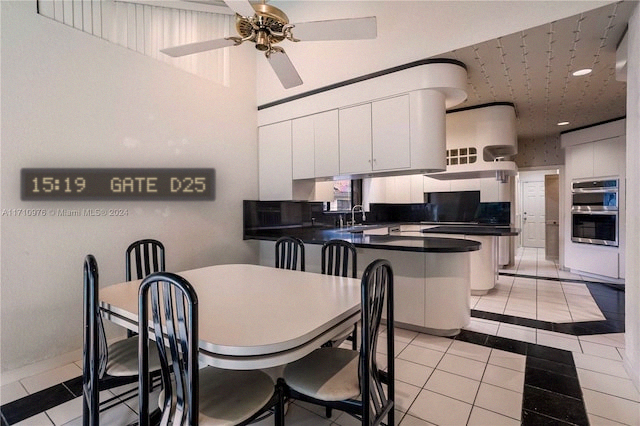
15.19
